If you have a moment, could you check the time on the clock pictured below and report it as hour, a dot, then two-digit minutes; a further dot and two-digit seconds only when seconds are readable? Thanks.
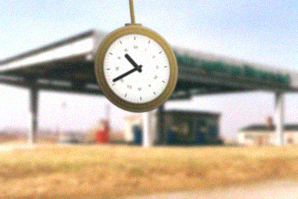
10.41
